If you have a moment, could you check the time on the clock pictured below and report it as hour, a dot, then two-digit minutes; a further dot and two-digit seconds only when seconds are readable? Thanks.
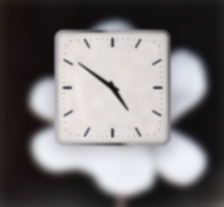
4.51
